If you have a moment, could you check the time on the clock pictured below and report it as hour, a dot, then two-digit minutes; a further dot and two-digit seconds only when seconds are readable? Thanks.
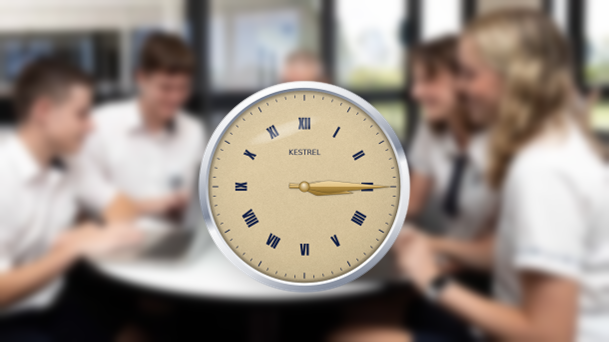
3.15
